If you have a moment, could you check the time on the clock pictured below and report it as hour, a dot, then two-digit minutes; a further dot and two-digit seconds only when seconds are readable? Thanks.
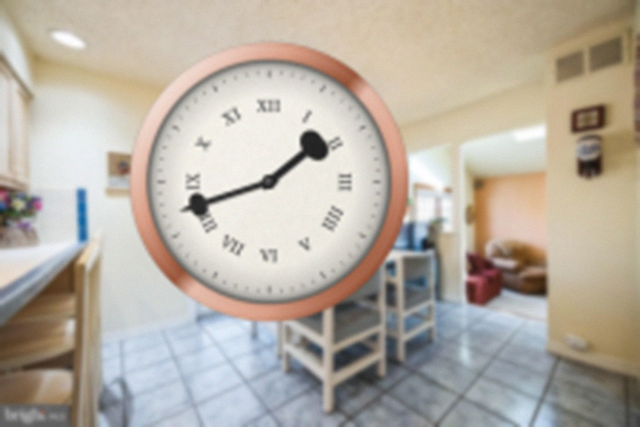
1.42
